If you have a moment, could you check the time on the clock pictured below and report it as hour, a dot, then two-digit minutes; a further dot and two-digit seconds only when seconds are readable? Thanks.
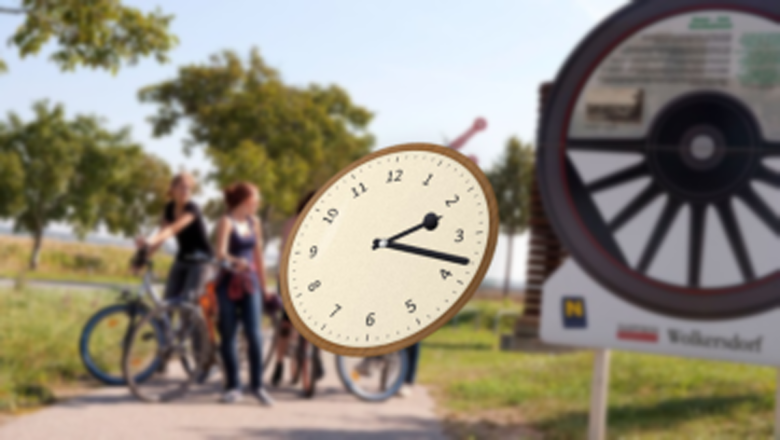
2.18
